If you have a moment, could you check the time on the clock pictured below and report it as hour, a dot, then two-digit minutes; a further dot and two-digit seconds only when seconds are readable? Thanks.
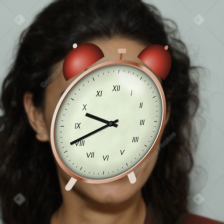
9.41
